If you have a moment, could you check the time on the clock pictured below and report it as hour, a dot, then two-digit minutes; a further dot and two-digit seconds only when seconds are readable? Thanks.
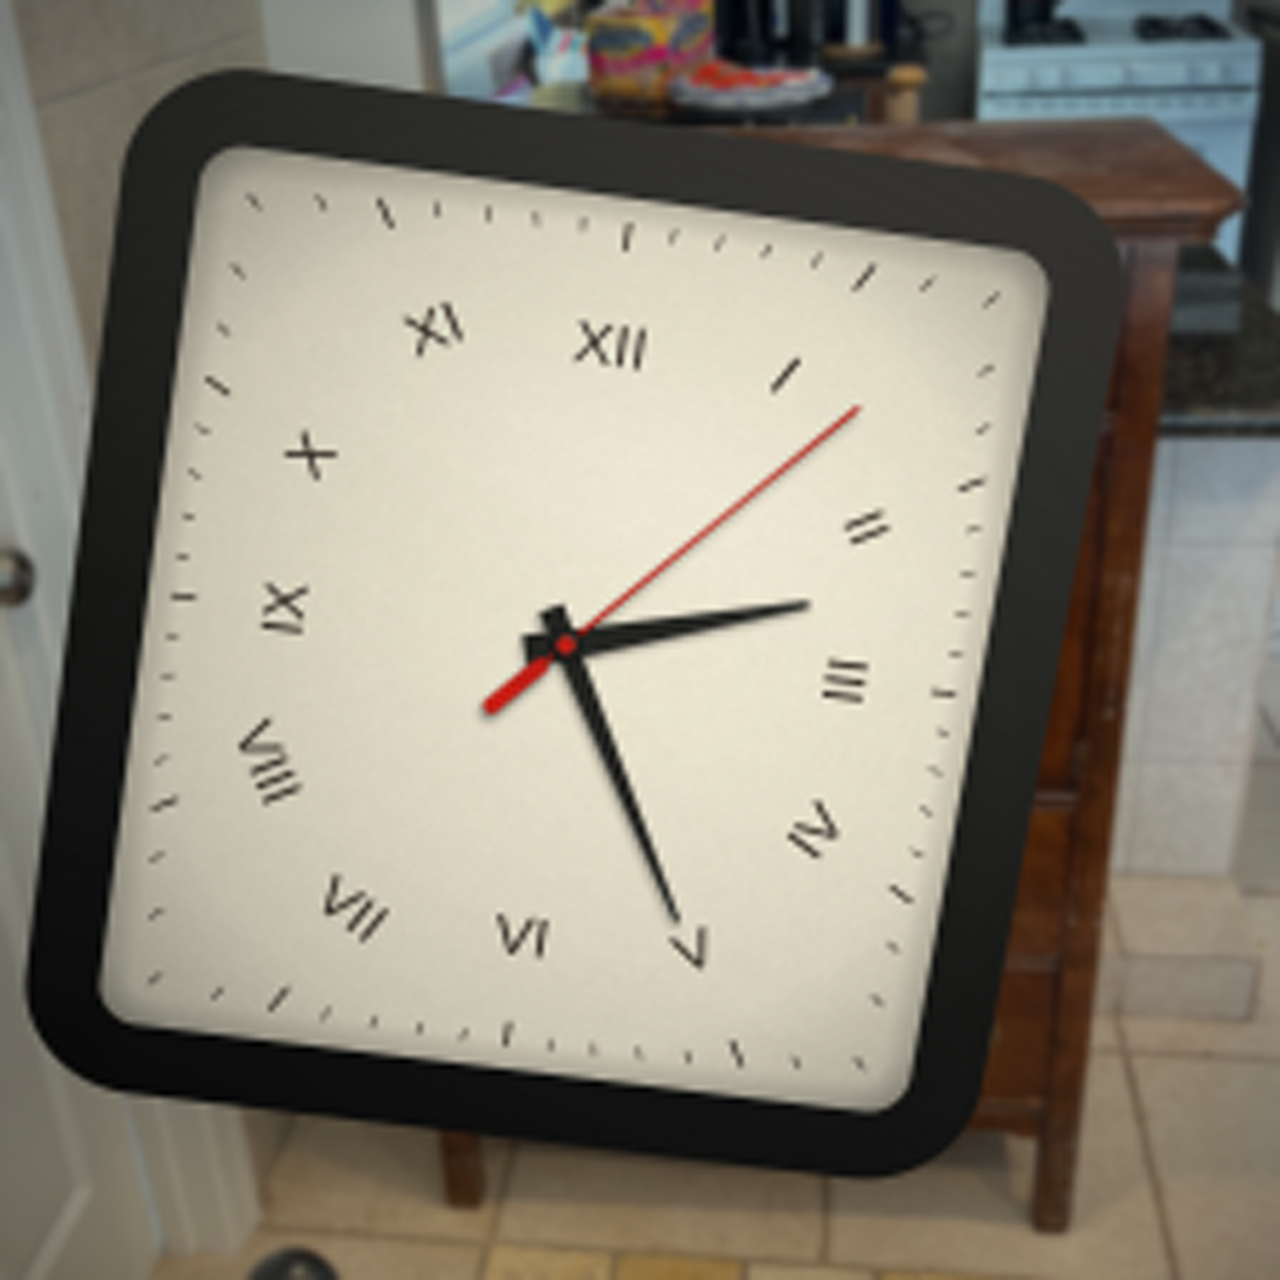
2.25.07
